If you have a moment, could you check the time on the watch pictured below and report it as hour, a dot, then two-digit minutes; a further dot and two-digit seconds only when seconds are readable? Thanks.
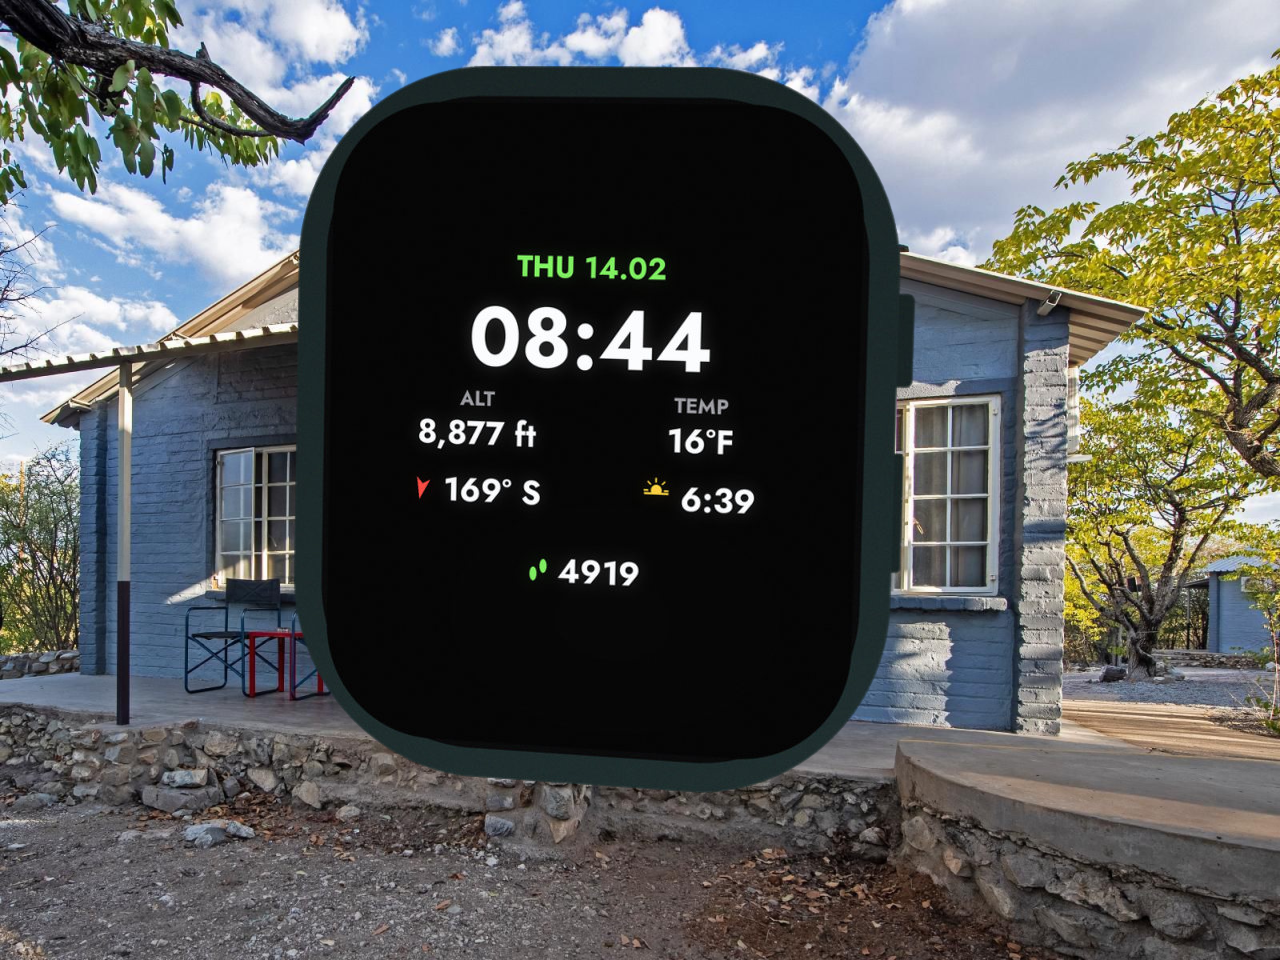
8.44
